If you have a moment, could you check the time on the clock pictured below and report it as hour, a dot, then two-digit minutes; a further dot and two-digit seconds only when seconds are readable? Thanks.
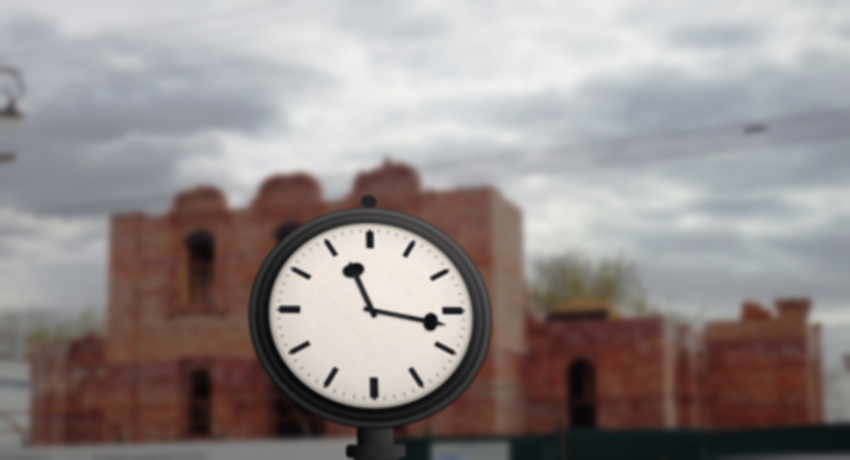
11.17
